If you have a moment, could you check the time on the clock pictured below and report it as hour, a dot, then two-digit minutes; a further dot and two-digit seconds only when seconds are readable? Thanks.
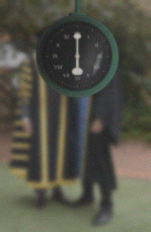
6.00
